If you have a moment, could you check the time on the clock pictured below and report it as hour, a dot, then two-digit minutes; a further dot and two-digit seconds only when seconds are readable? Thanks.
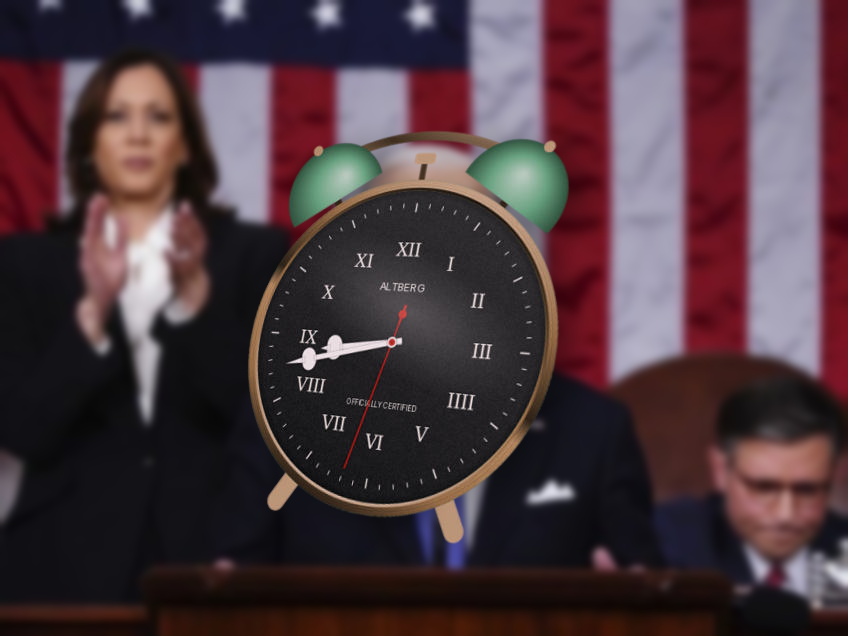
8.42.32
